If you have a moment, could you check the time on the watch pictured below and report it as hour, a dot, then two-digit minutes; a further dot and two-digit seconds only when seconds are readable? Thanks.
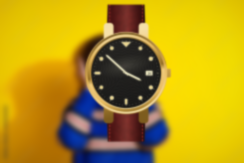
3.52
